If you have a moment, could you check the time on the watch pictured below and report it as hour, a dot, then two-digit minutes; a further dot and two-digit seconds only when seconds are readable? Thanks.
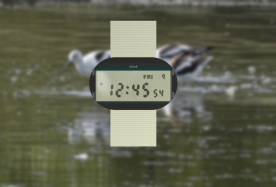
12.45.54
